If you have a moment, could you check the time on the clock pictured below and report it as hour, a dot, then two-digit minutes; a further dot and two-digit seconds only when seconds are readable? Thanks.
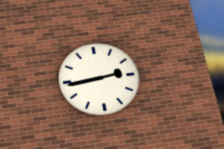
2.44
